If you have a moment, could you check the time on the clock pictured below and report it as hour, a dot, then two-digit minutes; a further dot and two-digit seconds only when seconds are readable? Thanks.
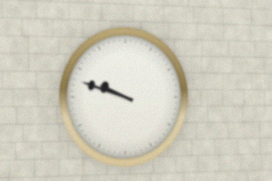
9.48
